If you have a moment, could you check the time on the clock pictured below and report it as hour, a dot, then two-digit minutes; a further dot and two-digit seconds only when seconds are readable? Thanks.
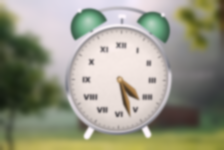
4.27
